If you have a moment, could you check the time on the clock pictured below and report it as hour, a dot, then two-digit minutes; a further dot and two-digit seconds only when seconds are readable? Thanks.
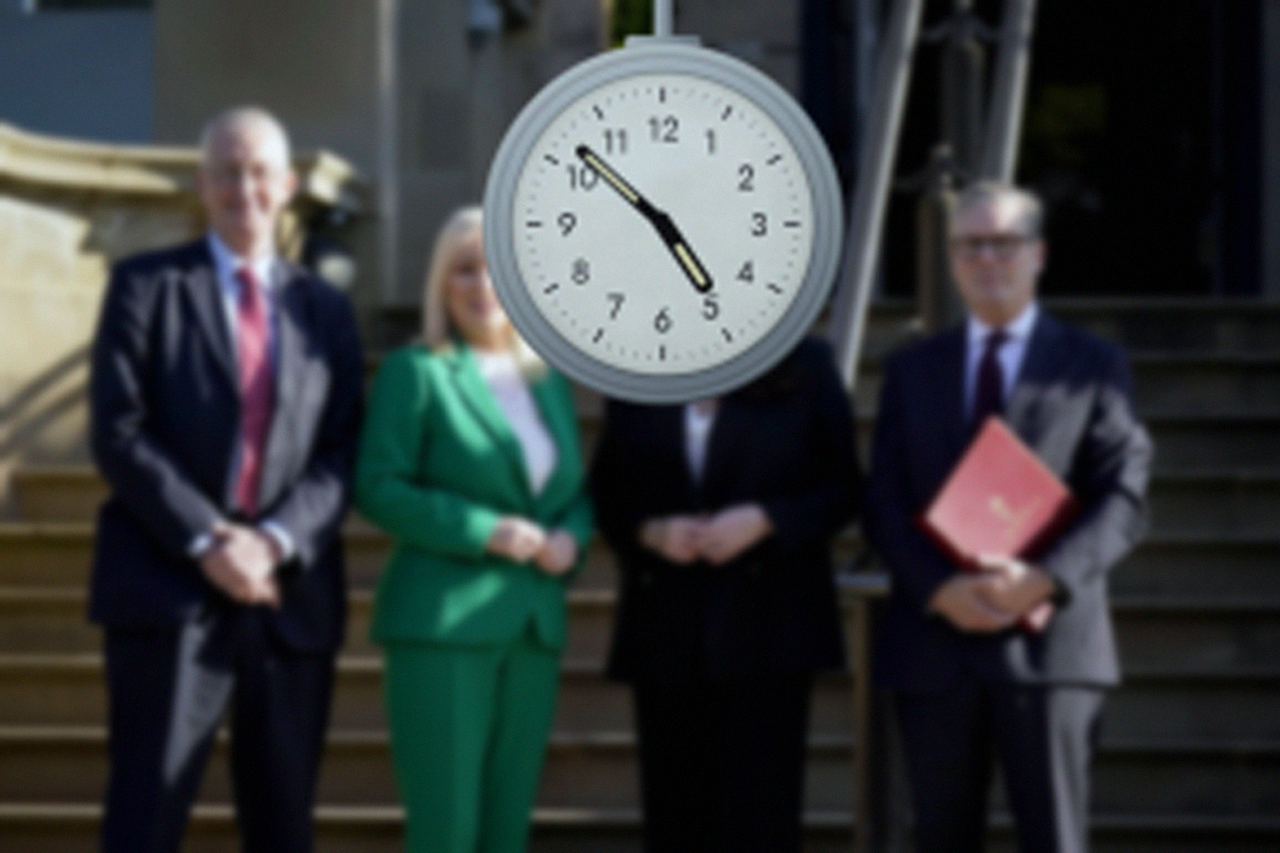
4.52
